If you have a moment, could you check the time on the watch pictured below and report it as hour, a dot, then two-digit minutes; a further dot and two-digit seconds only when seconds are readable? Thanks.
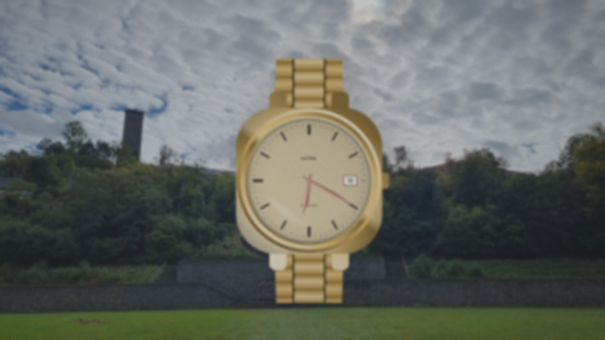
6.20
